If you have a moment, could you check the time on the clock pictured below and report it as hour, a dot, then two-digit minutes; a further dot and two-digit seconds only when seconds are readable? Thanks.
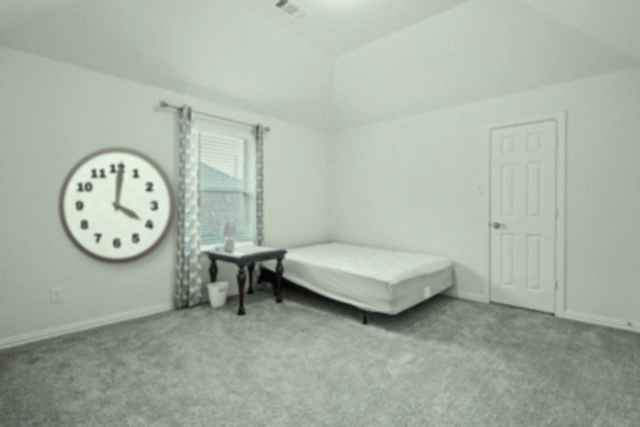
4.01
